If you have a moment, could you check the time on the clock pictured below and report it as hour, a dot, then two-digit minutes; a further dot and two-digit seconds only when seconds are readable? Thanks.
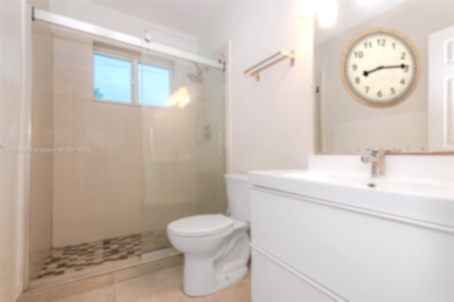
8.14
